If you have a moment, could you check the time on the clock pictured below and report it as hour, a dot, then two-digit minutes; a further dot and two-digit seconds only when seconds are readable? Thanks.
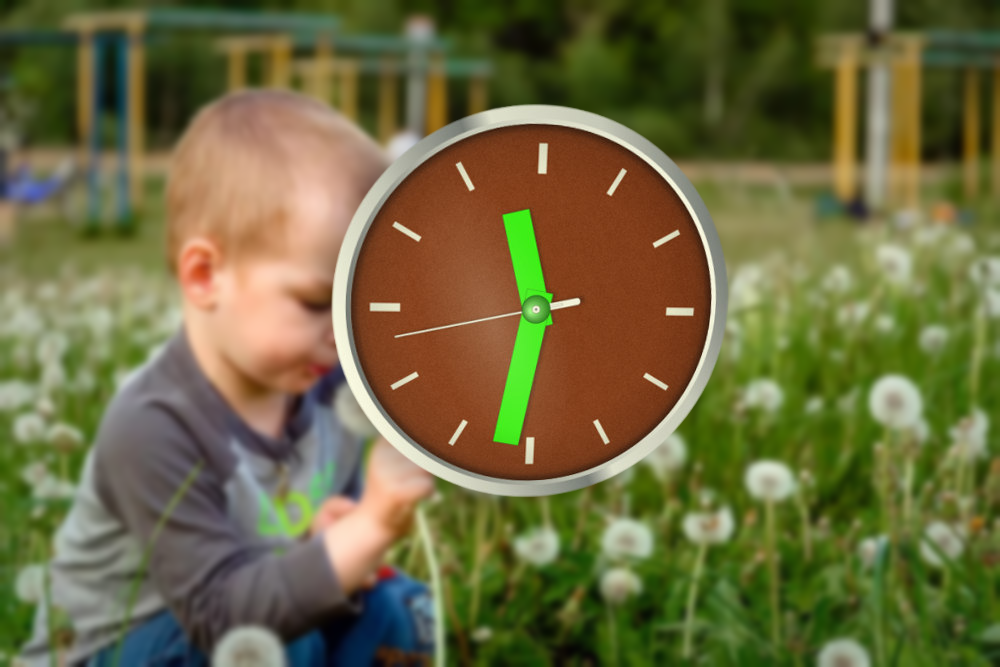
11.31.43
